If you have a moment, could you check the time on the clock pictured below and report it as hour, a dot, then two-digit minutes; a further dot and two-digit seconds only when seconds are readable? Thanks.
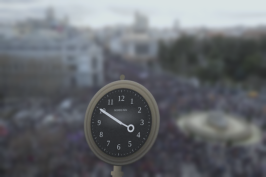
3.50
